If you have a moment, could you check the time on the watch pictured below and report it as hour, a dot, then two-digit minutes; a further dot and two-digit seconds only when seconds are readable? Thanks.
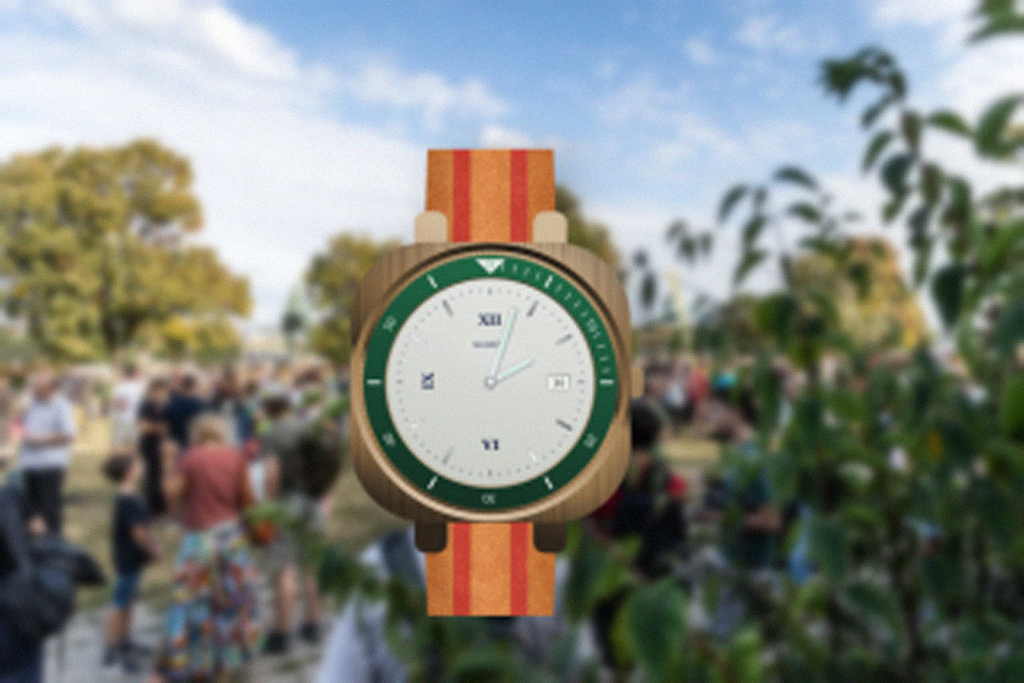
2.03
